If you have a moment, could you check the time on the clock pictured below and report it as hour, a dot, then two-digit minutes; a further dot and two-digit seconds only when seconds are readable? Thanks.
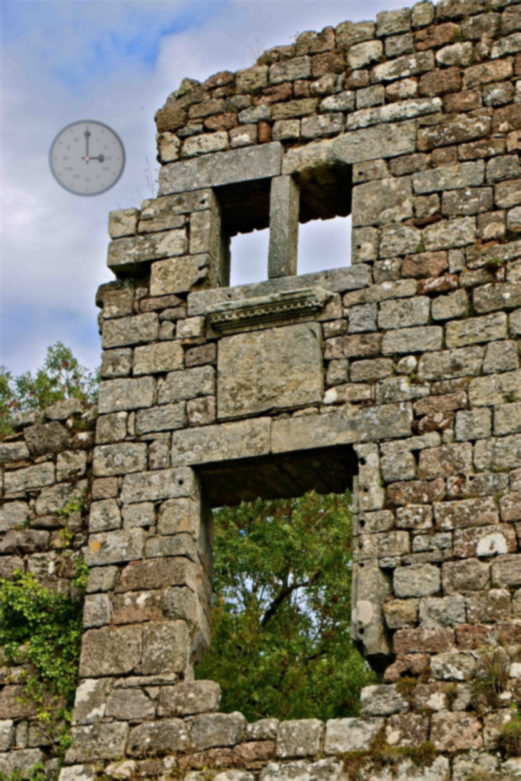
3.00
